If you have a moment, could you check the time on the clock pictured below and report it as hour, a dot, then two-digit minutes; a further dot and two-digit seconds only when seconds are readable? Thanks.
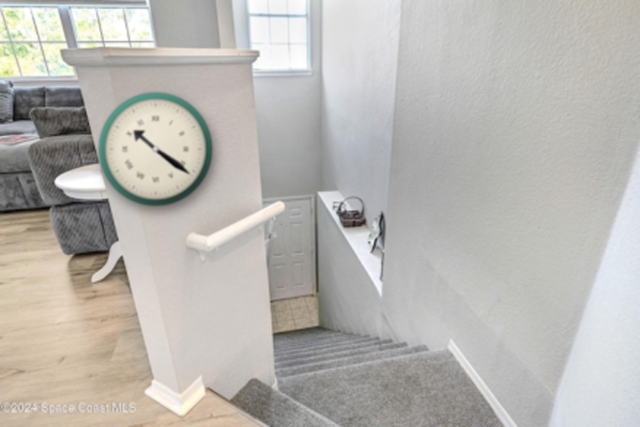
10.21
